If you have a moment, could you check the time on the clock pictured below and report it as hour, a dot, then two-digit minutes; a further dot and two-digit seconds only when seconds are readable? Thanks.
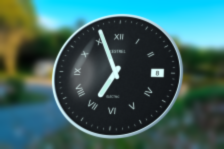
6.56
